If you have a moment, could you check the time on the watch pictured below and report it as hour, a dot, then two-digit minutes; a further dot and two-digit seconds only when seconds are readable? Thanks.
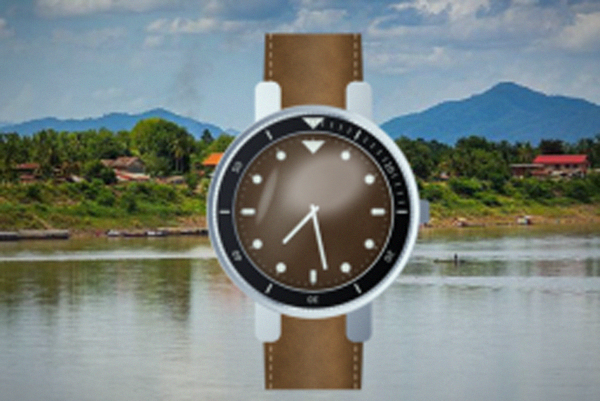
7.28
